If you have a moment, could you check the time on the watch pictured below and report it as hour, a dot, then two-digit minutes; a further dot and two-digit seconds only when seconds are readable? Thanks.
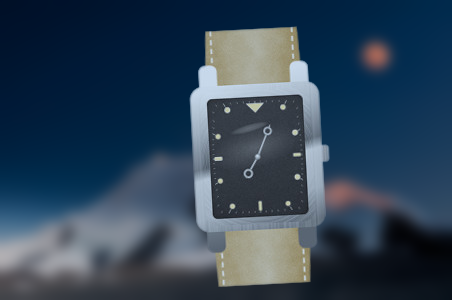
7.04
